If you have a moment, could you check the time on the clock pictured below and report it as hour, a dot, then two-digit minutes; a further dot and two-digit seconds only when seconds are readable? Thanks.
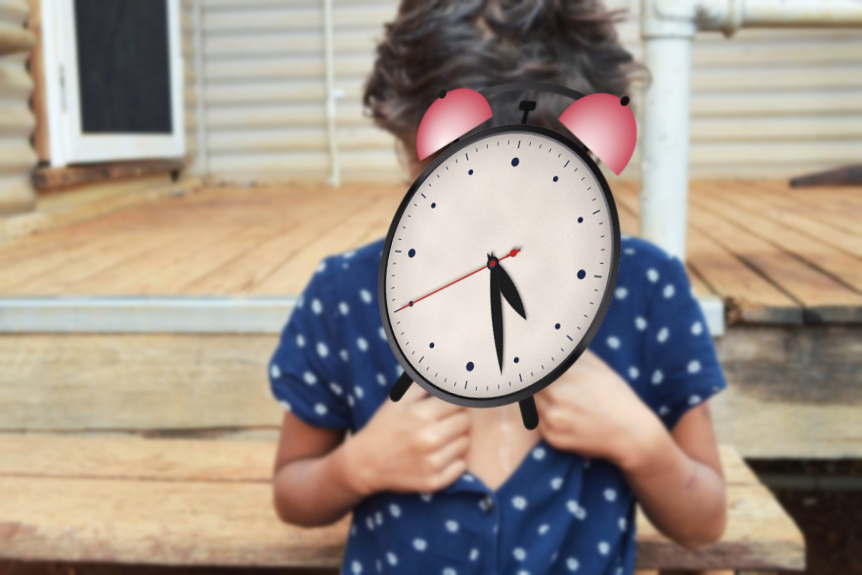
4.26.40
